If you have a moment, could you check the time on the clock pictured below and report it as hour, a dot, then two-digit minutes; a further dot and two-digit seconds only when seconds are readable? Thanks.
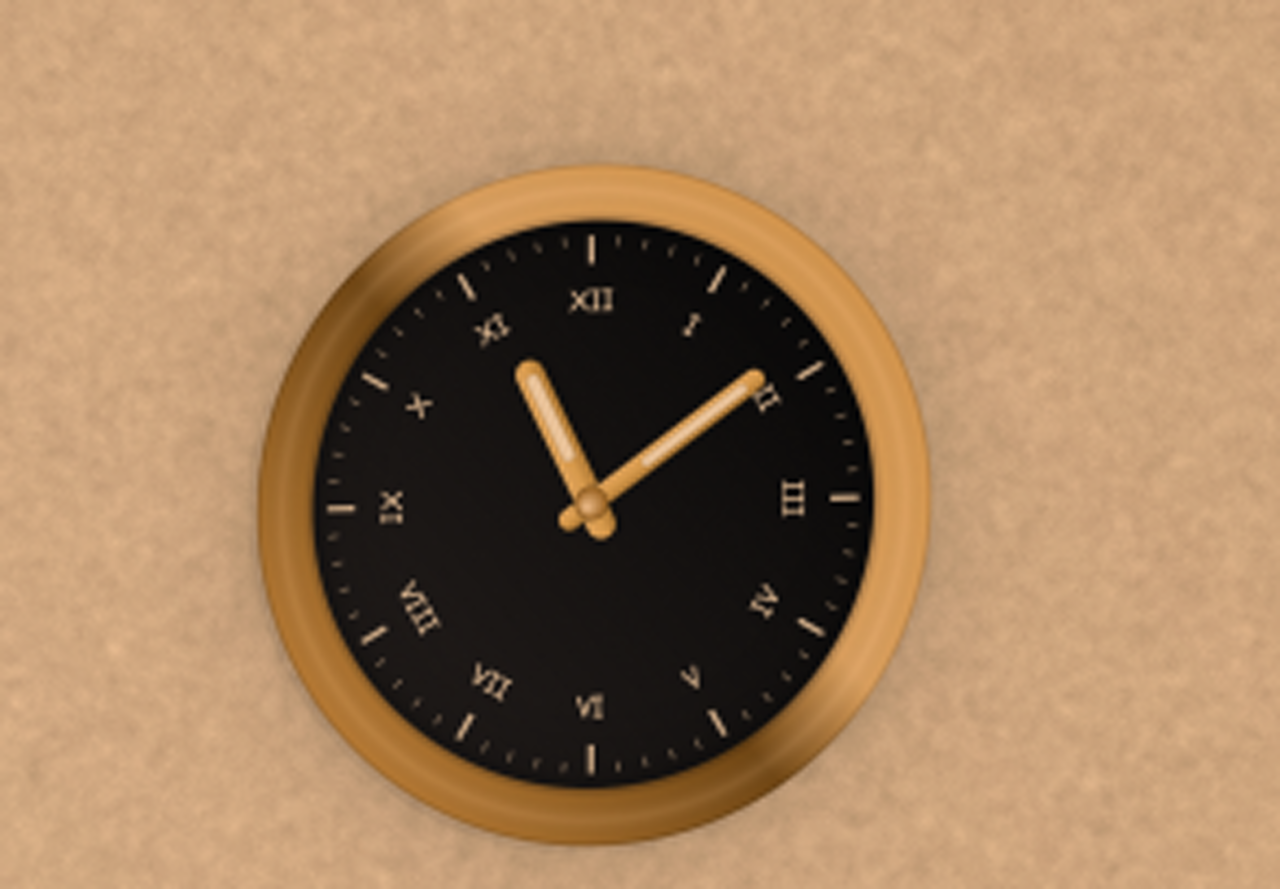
11.09
